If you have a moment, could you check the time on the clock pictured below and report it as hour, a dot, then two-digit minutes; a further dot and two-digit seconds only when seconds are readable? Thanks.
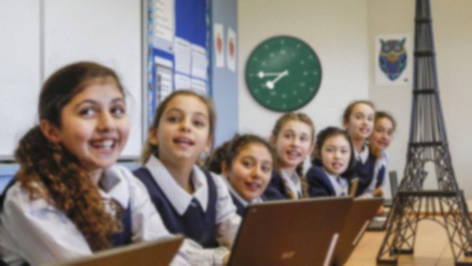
7.45
